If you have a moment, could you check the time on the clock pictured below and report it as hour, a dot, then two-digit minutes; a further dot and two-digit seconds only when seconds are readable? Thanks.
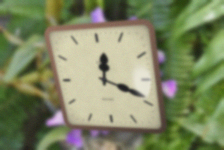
12.19
